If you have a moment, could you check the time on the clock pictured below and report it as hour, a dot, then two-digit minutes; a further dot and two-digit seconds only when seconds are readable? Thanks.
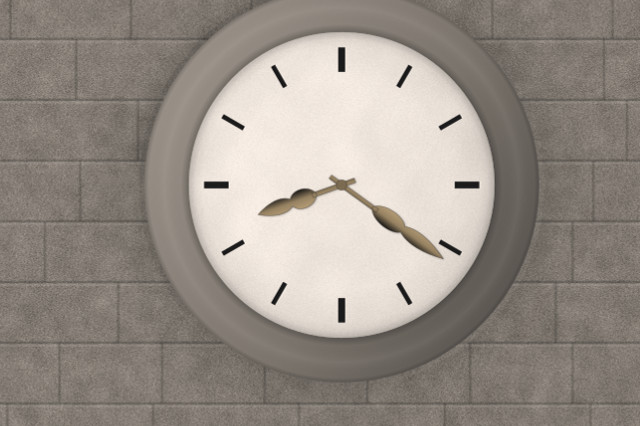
8.21
